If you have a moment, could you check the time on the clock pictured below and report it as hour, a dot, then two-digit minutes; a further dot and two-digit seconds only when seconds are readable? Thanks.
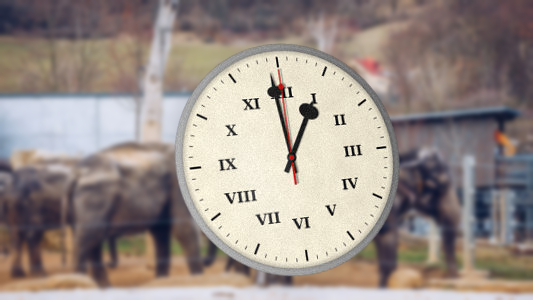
12.59.00
